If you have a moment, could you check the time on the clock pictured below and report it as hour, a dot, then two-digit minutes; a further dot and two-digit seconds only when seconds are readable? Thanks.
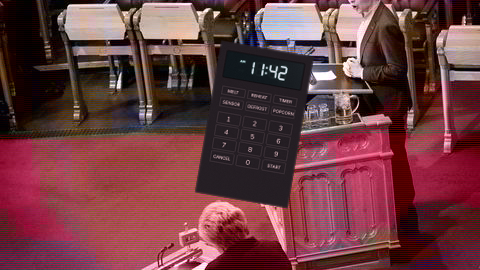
11.42
